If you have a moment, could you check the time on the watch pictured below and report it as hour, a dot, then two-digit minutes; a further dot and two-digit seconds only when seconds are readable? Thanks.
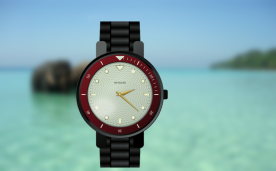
2.22
